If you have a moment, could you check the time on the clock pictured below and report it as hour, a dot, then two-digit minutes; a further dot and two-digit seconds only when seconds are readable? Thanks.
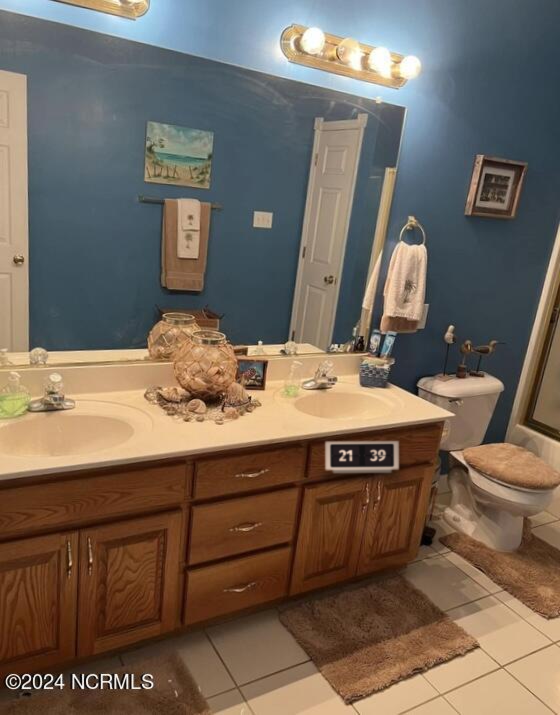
21.39
